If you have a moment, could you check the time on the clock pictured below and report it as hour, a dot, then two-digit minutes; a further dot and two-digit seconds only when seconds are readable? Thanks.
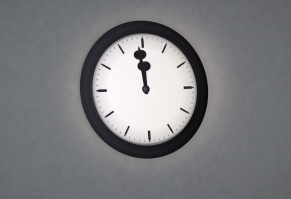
11.59
